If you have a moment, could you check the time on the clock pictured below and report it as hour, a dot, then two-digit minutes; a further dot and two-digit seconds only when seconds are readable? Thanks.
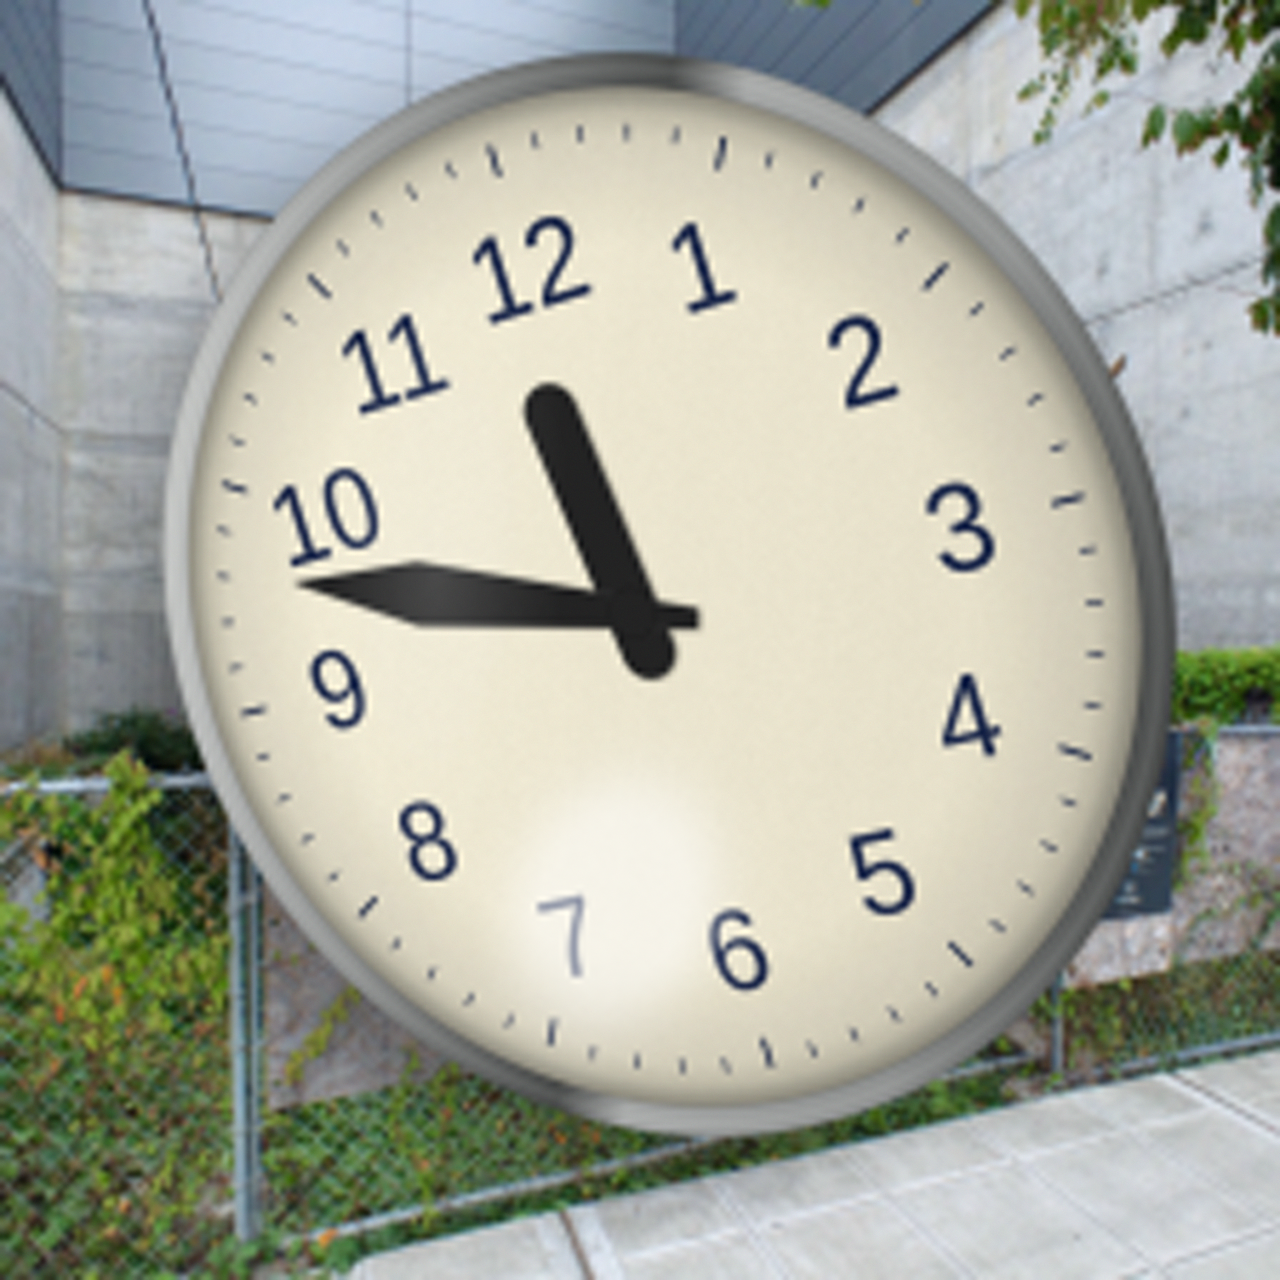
11.48
